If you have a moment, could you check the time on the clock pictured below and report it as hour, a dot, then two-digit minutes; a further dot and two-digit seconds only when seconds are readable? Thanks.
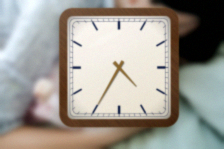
4.35
